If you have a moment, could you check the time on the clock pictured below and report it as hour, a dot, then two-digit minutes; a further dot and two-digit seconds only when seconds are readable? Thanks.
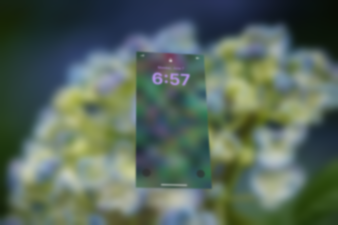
6.57
